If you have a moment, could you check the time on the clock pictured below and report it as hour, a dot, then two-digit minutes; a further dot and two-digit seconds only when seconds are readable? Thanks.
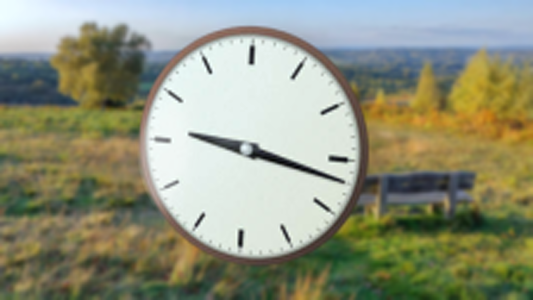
9.17
